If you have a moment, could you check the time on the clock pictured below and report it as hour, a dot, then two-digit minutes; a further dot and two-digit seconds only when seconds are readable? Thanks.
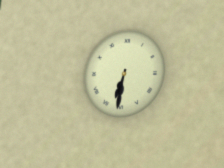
6.31
